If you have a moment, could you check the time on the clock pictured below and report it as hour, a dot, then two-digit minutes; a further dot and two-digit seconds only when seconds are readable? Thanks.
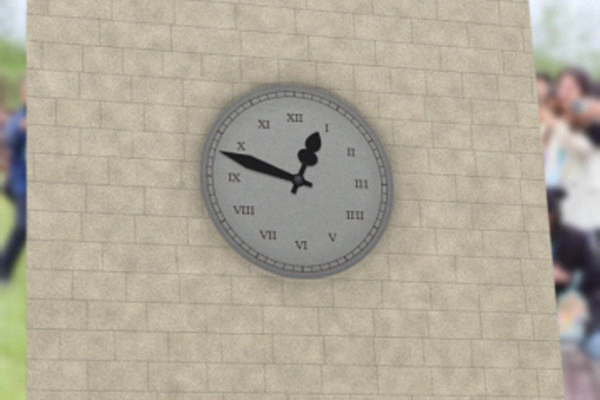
12.48
